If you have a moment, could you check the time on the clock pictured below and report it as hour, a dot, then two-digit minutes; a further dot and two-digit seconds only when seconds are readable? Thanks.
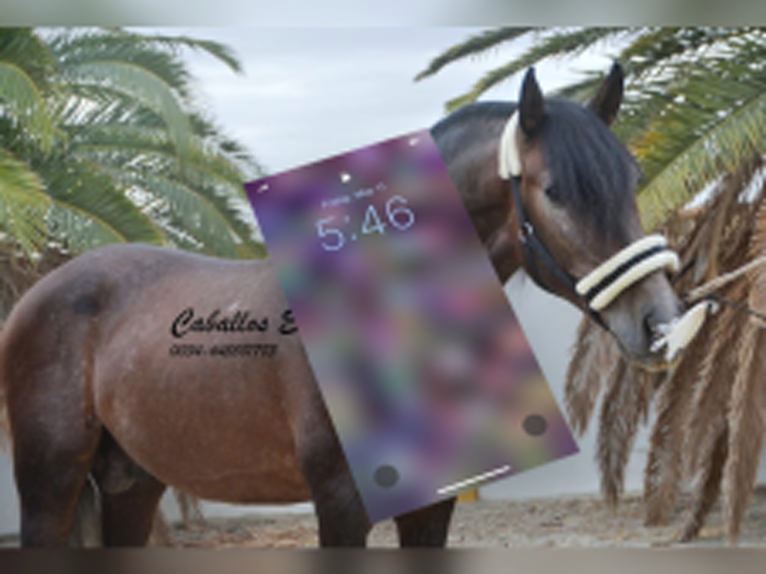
5.46
